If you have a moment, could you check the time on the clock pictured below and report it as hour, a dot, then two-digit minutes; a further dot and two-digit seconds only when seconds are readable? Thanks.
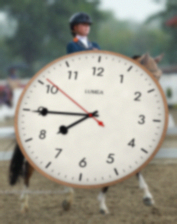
7.44.51
